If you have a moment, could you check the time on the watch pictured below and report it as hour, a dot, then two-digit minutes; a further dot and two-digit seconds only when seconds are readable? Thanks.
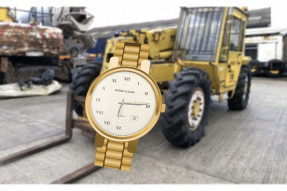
6.14
